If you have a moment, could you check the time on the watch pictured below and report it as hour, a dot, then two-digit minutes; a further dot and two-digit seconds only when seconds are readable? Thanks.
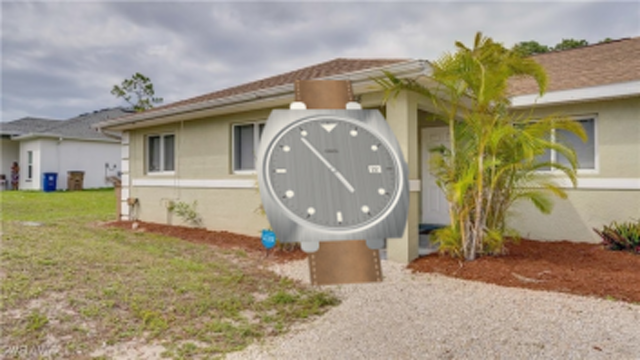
4.54
